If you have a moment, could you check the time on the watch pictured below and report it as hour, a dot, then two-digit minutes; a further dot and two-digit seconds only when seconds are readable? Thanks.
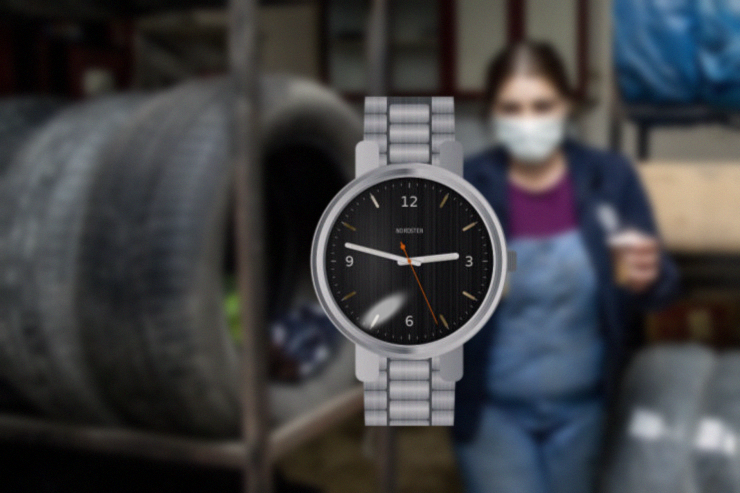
2.47.26
